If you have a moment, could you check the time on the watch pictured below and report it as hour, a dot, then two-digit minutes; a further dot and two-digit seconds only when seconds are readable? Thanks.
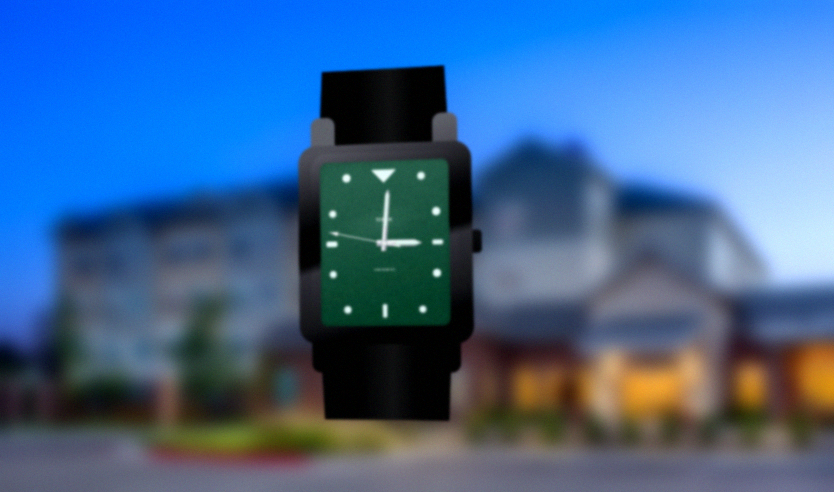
3.00.47
